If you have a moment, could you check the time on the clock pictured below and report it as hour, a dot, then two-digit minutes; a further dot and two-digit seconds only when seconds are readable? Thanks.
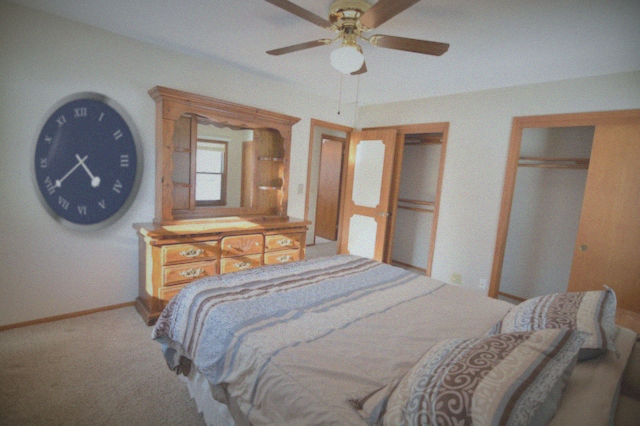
4.39
